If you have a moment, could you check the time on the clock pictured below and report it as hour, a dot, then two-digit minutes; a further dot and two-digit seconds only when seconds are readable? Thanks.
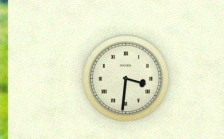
3.31
